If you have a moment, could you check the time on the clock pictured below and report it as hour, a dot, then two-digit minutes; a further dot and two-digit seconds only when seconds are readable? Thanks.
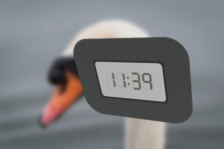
11.39
